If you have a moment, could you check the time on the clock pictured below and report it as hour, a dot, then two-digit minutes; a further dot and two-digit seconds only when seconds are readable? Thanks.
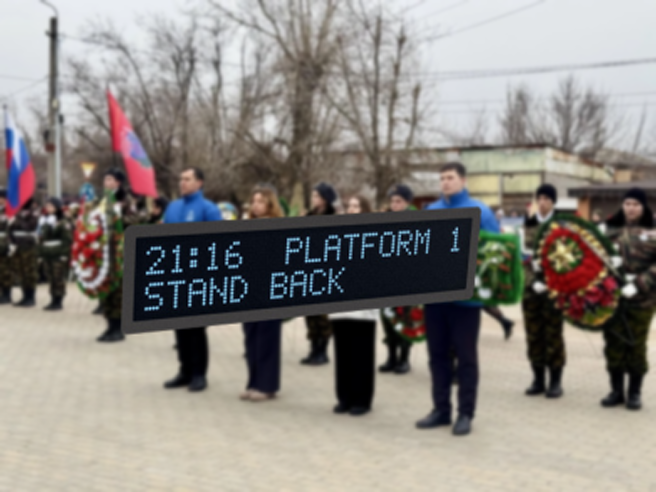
21.16
